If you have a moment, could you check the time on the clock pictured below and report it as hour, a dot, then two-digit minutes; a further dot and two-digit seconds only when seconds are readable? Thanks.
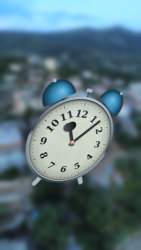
11.07
